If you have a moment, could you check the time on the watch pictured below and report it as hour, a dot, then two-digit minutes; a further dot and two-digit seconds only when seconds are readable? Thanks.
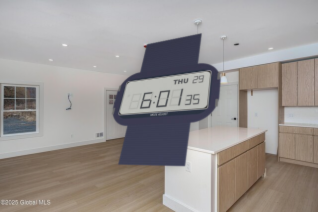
6.01.35
